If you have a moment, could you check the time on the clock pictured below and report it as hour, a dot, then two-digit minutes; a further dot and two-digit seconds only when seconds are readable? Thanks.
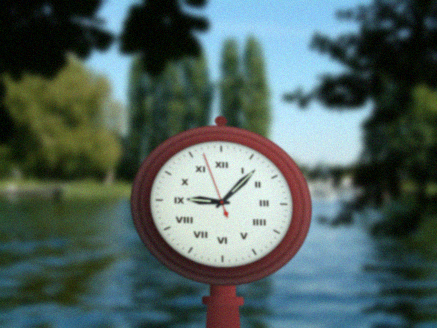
9.06.57
